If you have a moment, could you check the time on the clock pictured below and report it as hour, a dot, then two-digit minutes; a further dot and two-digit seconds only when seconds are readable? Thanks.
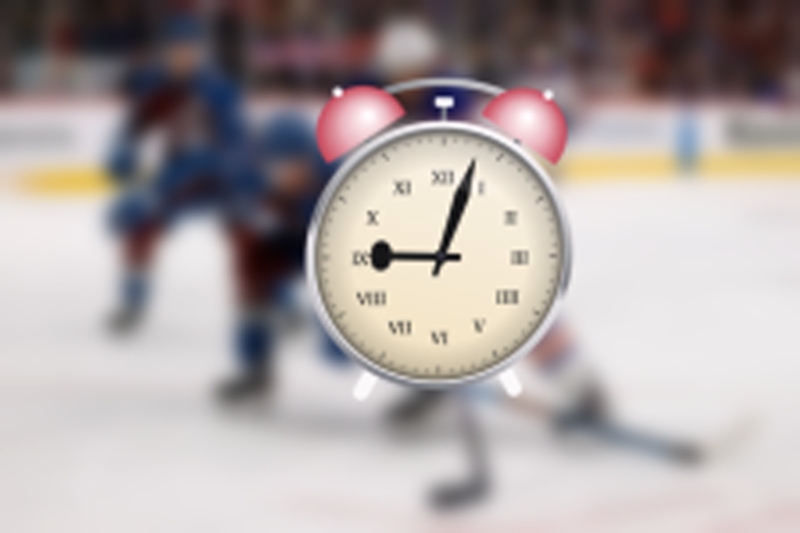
9.03
